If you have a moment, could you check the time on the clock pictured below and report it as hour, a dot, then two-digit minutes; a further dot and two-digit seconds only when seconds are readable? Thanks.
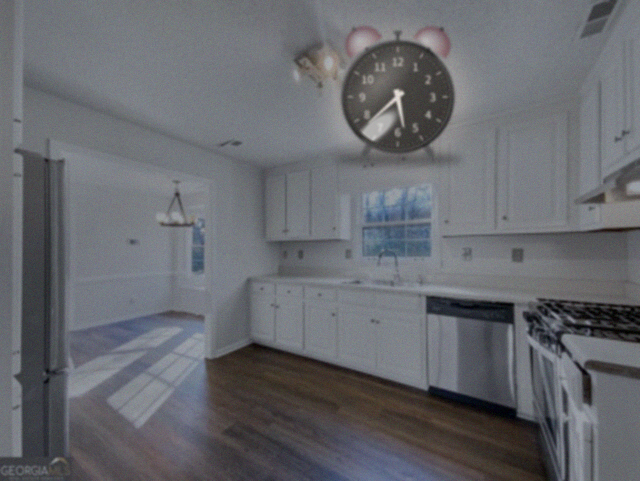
5.38
